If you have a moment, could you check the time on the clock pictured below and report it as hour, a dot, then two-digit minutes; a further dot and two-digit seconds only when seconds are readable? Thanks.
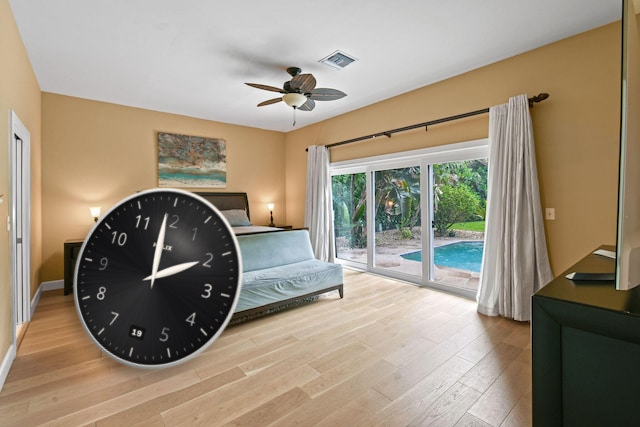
1.59
